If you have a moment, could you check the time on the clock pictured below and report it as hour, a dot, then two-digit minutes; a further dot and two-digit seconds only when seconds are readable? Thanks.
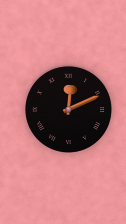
12.11
